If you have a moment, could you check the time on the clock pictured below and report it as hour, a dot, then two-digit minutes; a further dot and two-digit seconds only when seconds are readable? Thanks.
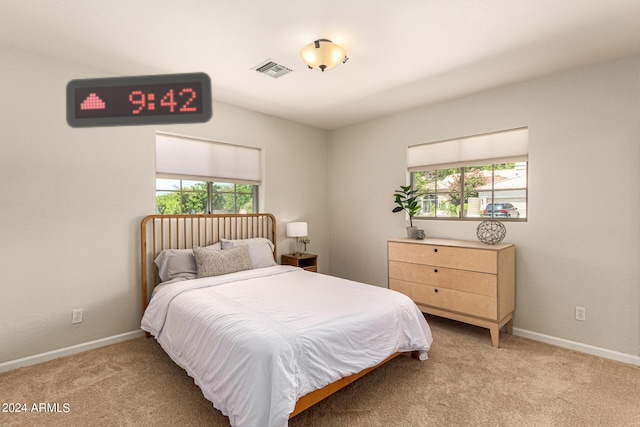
9.42
